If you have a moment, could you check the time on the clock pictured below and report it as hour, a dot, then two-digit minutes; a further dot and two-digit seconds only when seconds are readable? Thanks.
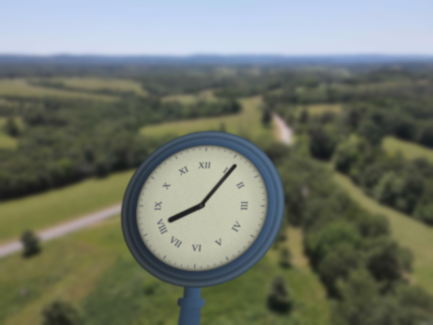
8.06
